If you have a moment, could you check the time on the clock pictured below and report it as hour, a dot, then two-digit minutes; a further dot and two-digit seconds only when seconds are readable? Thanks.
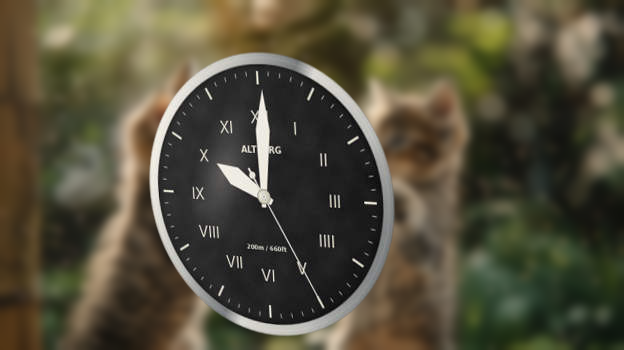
10.00.25
